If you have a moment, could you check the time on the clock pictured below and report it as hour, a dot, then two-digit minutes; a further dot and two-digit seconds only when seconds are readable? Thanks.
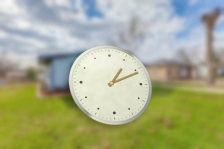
1.11
